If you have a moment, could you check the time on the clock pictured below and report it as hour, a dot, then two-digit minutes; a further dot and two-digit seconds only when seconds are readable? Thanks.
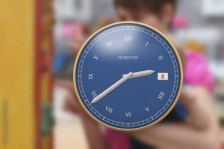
2.39
